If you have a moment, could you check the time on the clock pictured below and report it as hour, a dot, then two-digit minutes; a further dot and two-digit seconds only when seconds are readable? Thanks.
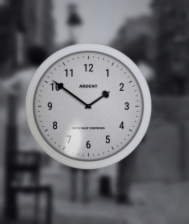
1.51
